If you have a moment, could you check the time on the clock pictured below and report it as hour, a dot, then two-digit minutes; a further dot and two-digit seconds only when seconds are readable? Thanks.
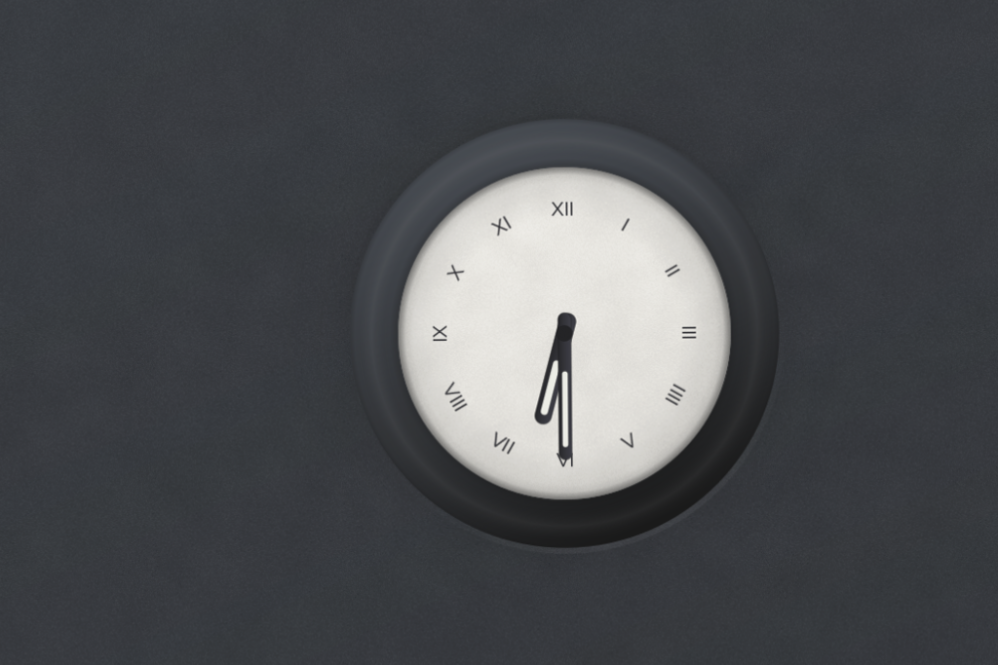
6.30
